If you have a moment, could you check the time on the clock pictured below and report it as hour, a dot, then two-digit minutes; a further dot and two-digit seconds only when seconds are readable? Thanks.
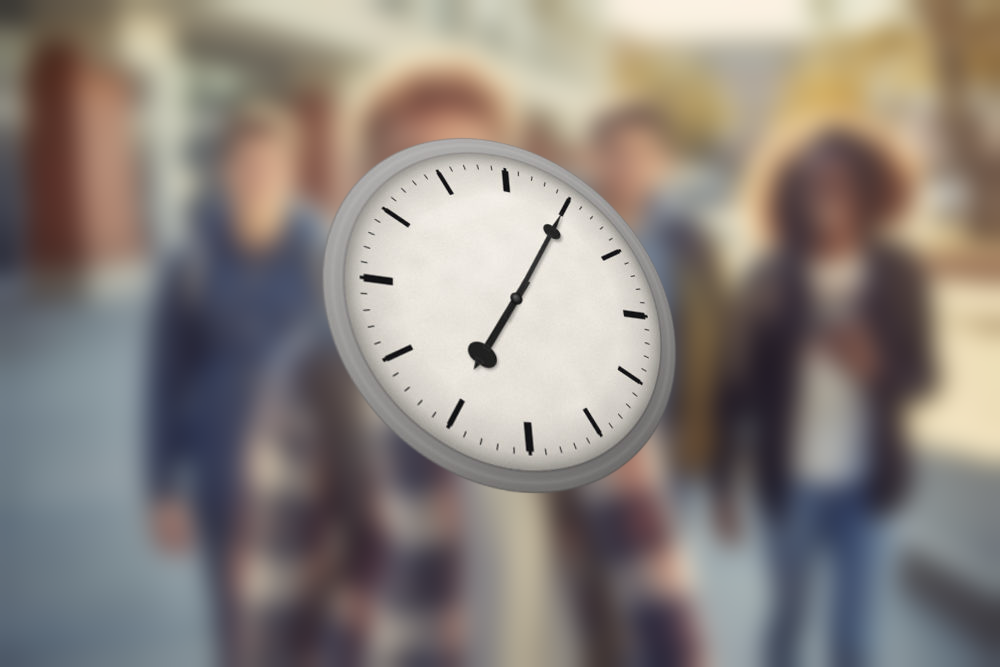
7.05
